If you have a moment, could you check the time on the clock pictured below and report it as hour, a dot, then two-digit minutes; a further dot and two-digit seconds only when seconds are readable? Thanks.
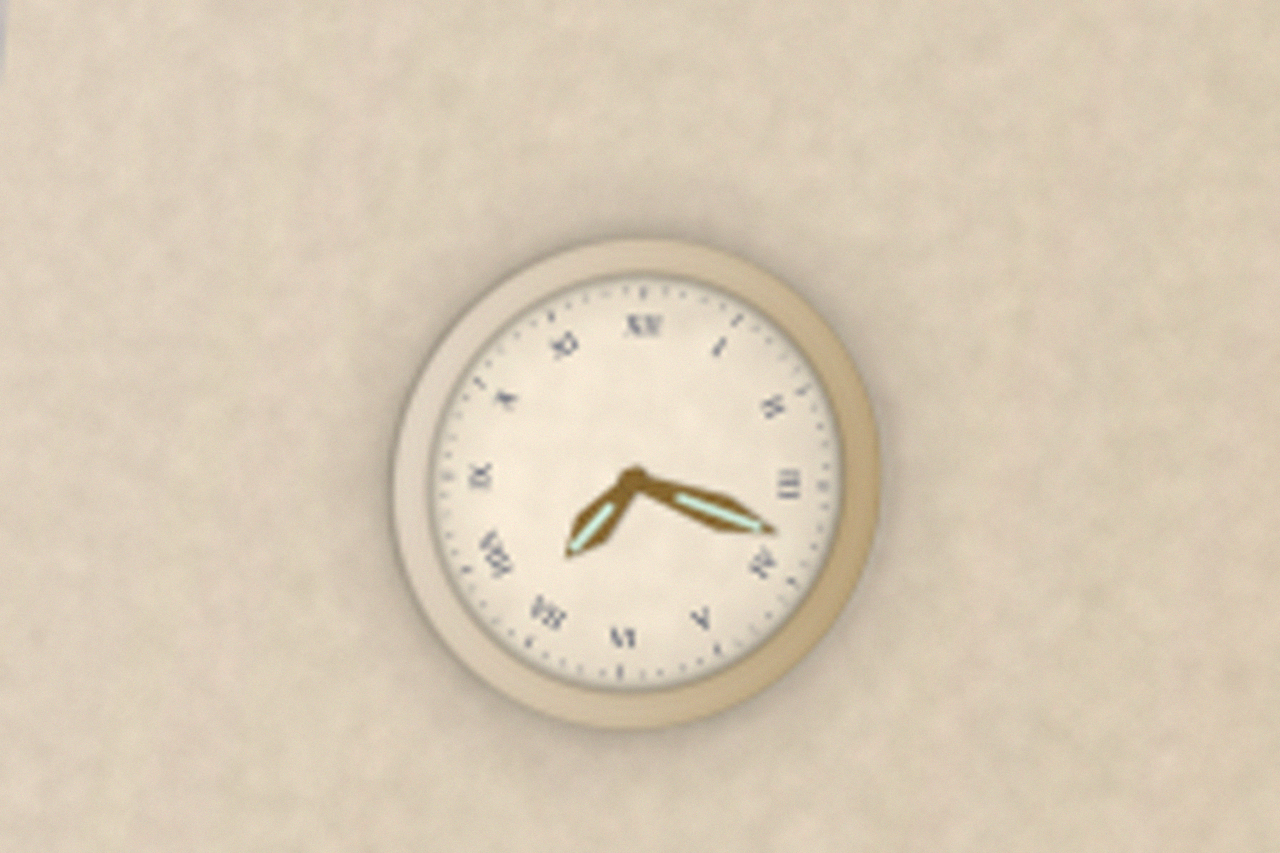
7.18
